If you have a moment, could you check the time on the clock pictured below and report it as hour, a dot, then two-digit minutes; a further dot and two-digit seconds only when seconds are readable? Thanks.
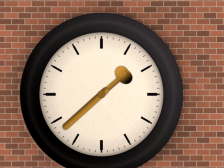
1.38
